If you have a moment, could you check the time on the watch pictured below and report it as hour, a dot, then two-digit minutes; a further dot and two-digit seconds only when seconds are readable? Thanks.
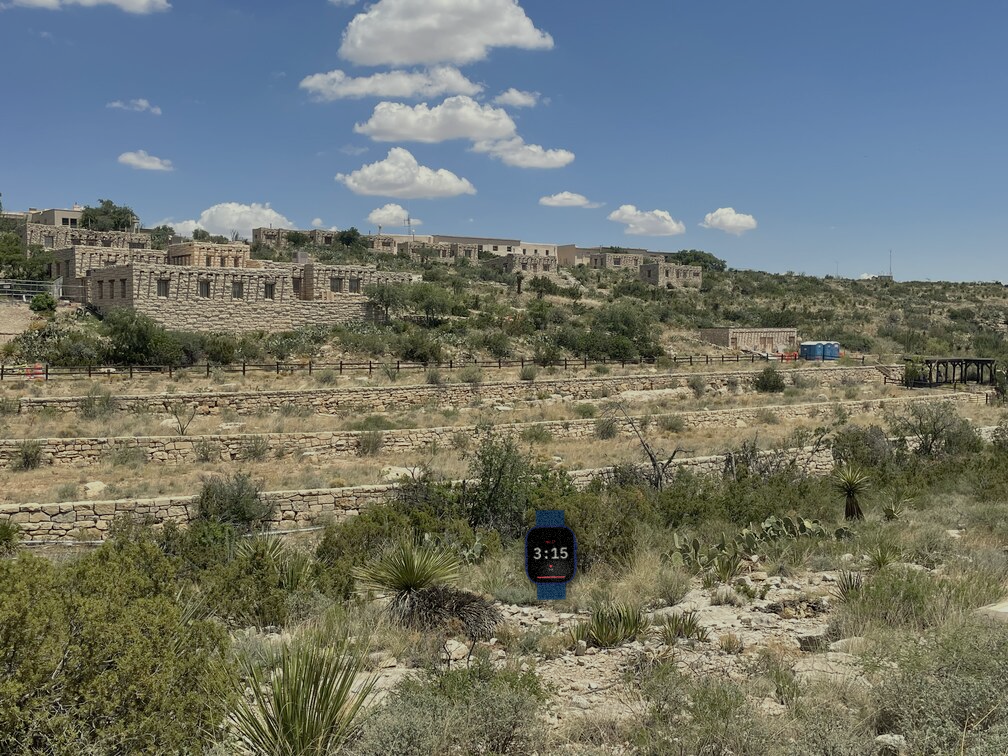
3.15
